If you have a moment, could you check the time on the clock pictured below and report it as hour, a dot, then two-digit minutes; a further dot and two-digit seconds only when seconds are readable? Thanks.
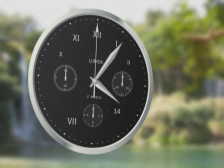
4.06
